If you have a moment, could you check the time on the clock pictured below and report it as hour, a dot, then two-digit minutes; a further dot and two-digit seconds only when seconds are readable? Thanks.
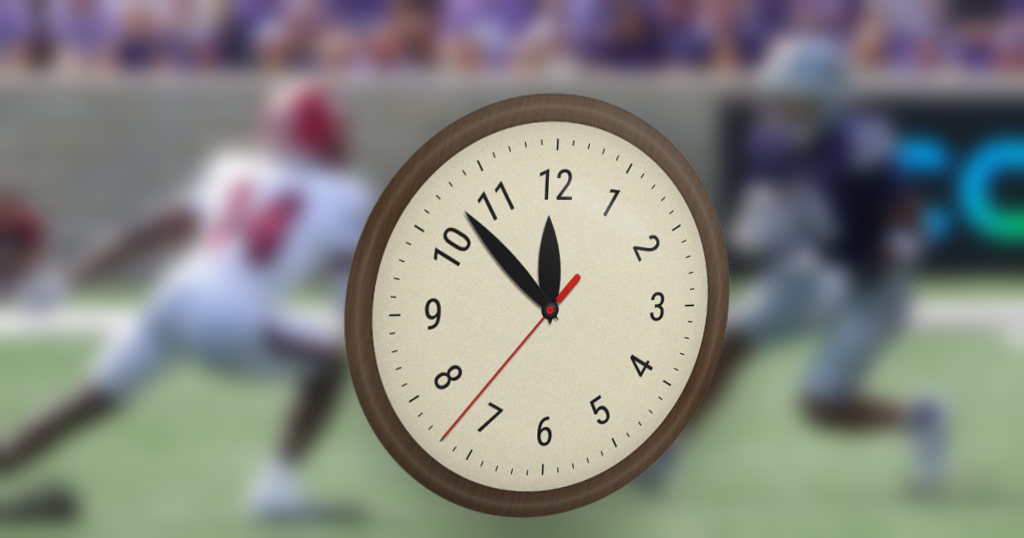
11.52.37
